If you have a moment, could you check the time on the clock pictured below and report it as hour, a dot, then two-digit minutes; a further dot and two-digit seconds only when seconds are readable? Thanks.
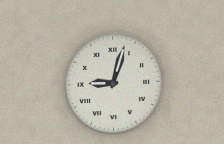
9.03
